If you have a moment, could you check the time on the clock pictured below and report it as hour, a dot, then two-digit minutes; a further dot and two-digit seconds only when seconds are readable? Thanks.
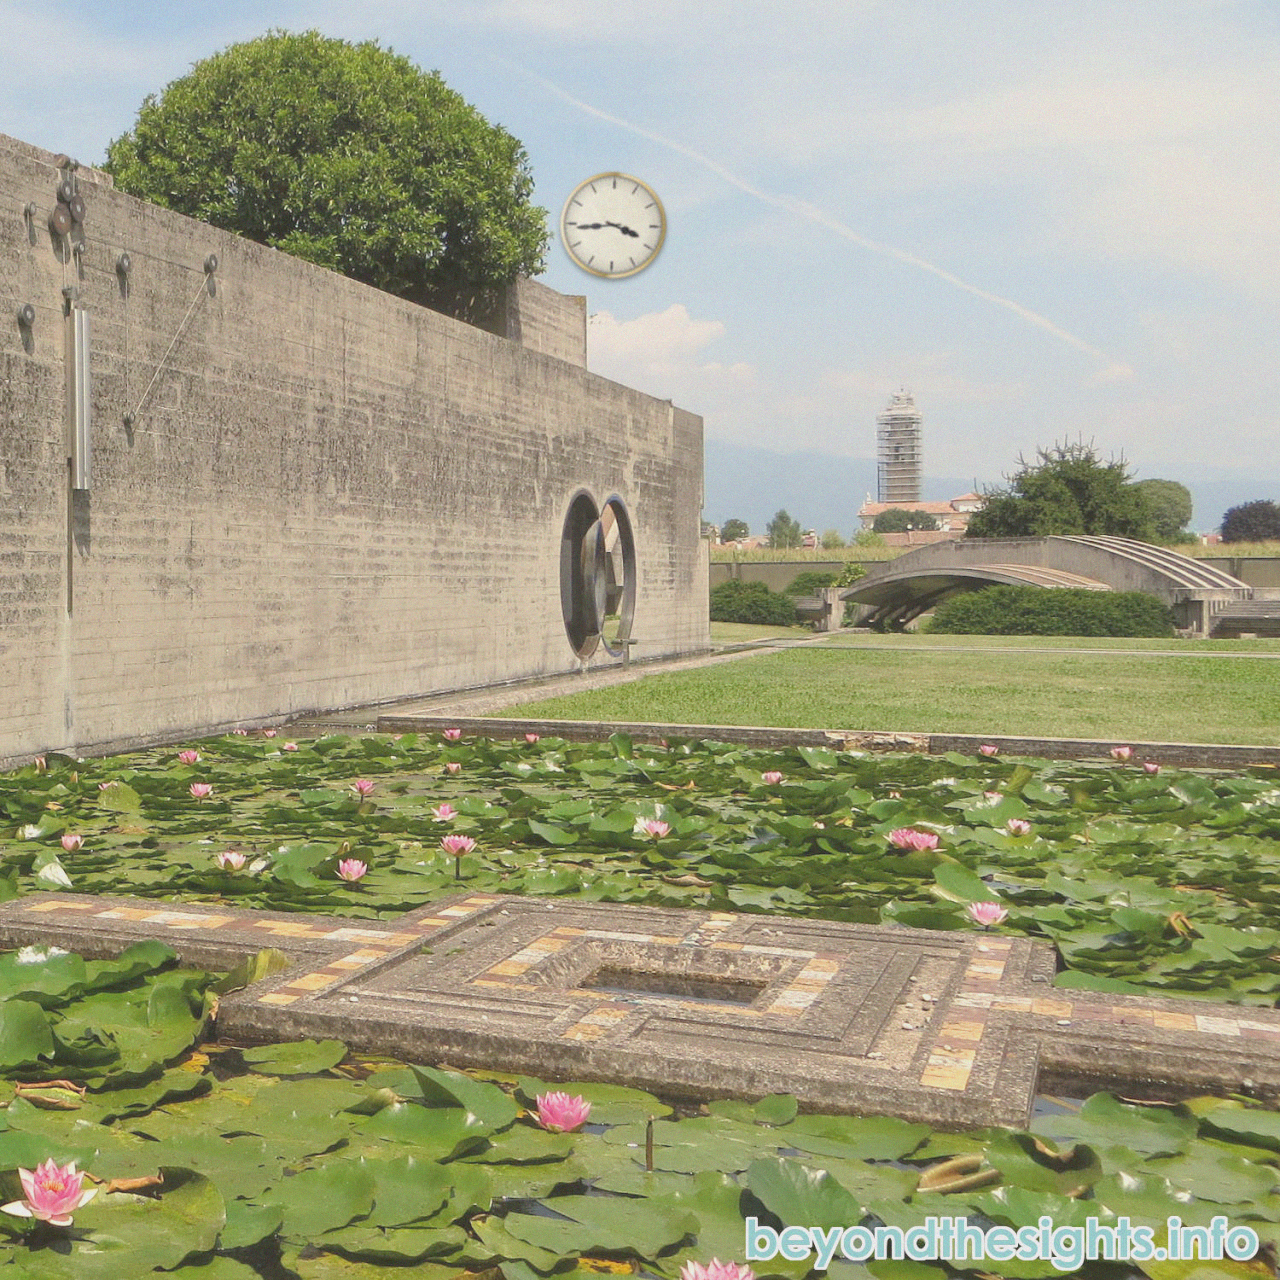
3.44
